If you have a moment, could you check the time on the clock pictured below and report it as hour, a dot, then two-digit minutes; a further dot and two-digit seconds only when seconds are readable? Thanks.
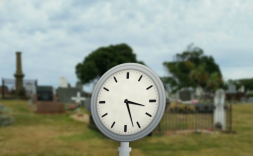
3.27
